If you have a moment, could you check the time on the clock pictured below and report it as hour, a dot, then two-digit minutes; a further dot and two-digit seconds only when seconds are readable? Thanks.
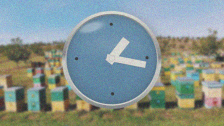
1.17
